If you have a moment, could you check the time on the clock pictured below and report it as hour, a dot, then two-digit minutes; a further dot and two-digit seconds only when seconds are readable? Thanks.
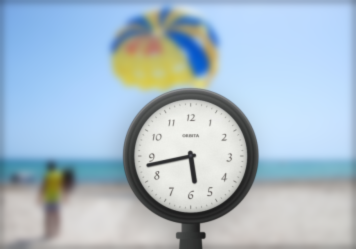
5.43
